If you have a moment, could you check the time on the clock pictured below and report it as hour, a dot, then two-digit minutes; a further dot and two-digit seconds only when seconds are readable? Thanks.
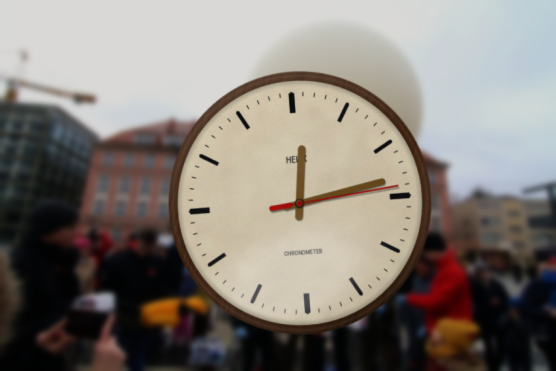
12.13.14
